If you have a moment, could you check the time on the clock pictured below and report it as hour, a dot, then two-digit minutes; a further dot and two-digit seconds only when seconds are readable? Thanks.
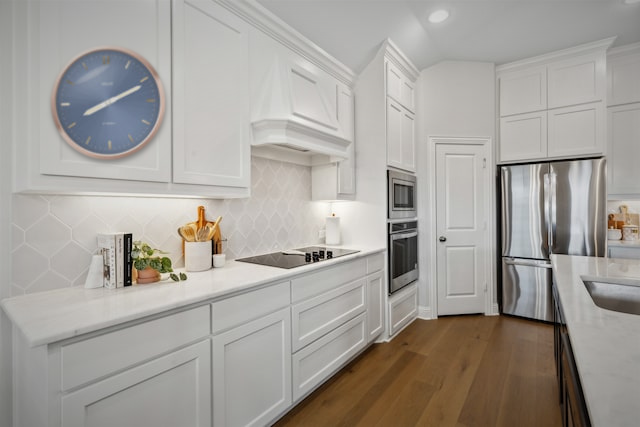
8.11
